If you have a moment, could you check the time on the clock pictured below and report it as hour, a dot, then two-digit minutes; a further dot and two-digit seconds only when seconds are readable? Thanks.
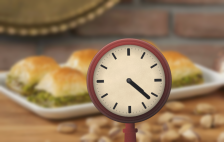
4.22
